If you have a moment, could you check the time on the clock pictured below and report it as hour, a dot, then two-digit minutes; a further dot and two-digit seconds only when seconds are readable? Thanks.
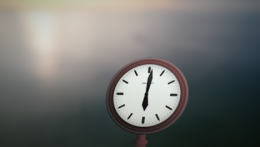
6.01
